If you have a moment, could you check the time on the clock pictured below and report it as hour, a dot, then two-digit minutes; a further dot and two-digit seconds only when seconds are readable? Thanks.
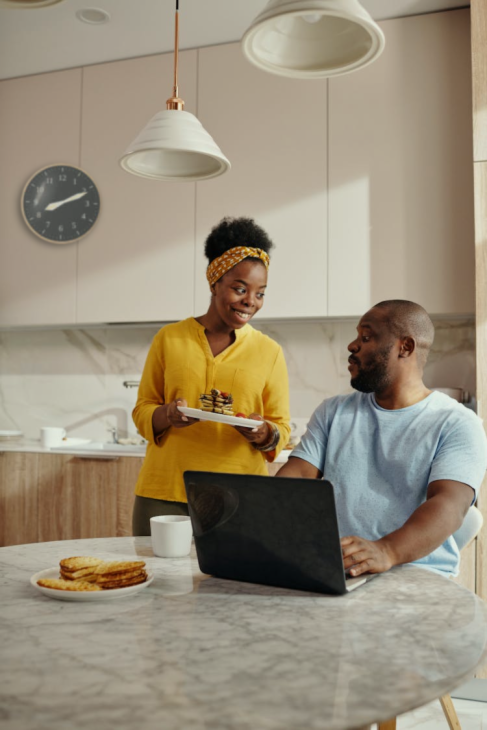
8.11
